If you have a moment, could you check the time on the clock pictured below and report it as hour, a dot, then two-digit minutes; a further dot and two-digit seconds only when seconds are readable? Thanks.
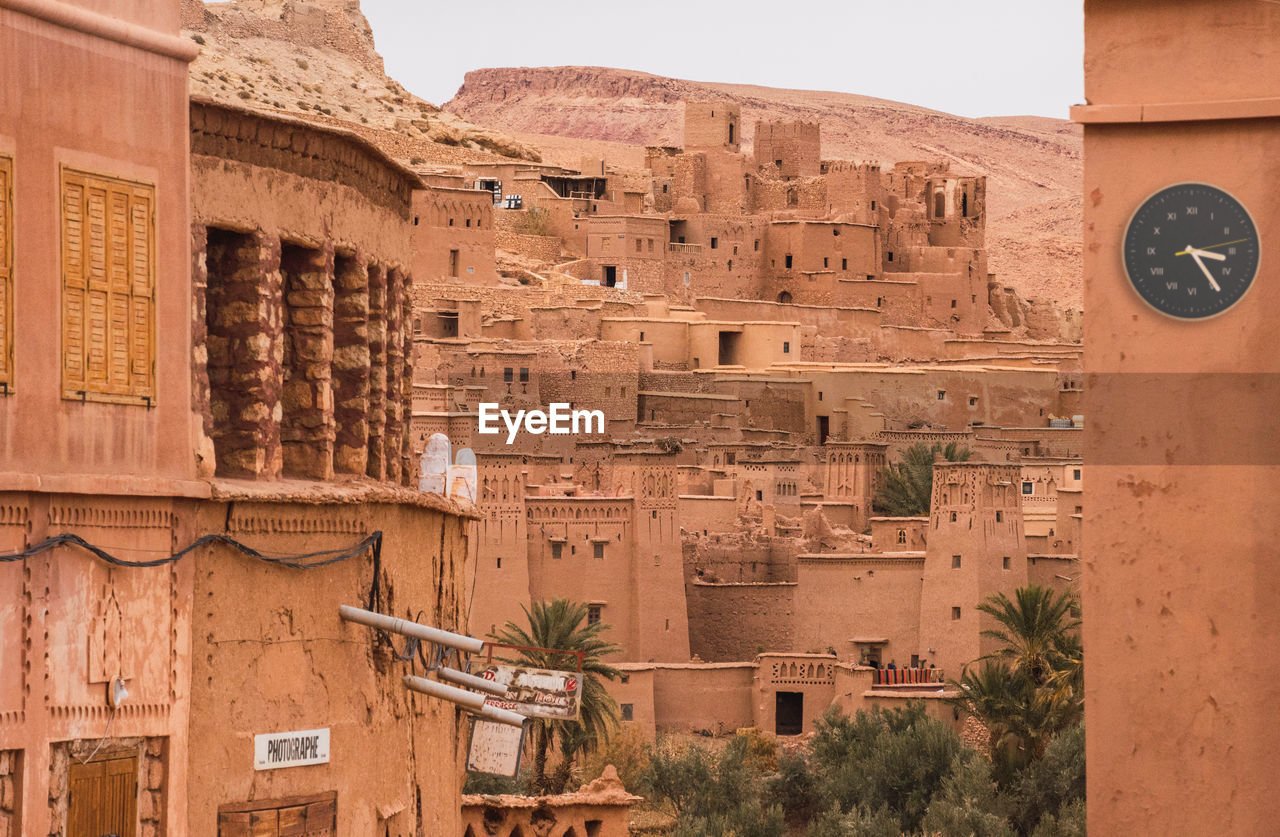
3.24.13
